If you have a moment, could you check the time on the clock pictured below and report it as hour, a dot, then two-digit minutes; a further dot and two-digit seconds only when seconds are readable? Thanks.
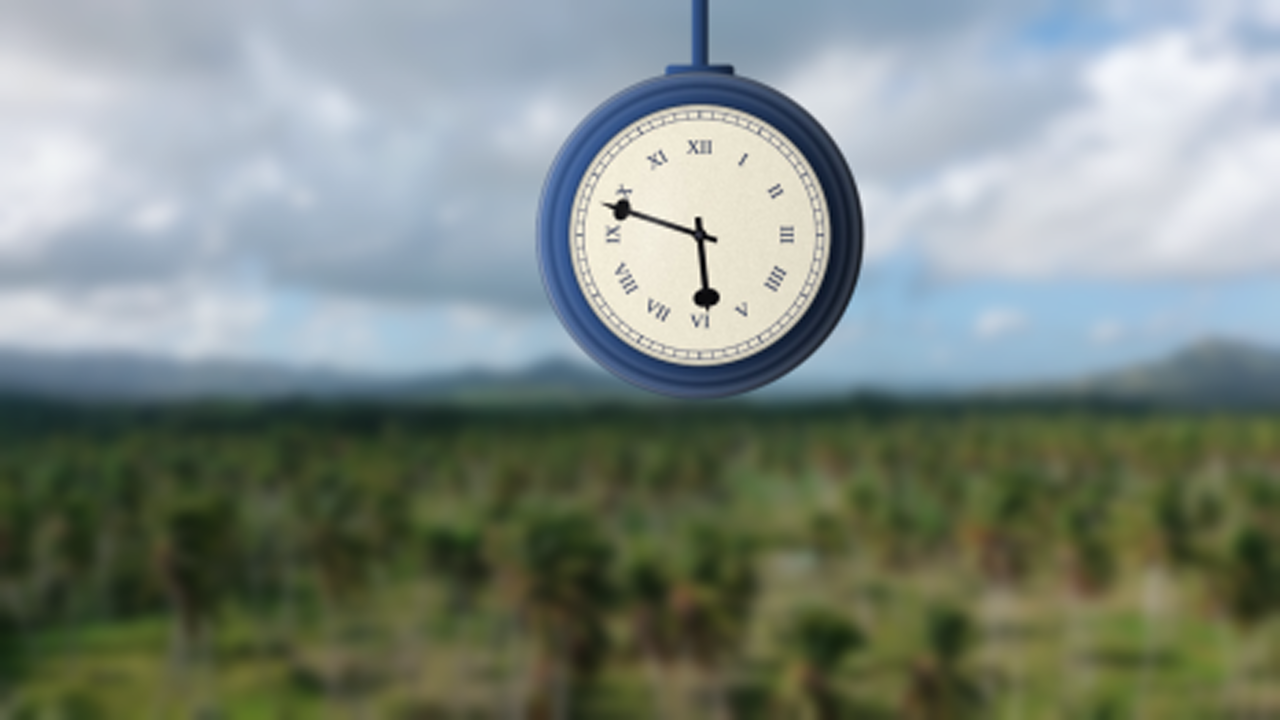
5.48
